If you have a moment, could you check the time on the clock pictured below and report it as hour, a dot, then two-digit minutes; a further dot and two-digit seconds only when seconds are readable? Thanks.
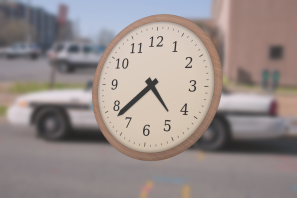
4.38
